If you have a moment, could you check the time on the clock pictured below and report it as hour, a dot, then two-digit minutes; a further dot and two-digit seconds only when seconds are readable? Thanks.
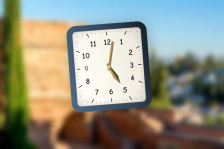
5.02
